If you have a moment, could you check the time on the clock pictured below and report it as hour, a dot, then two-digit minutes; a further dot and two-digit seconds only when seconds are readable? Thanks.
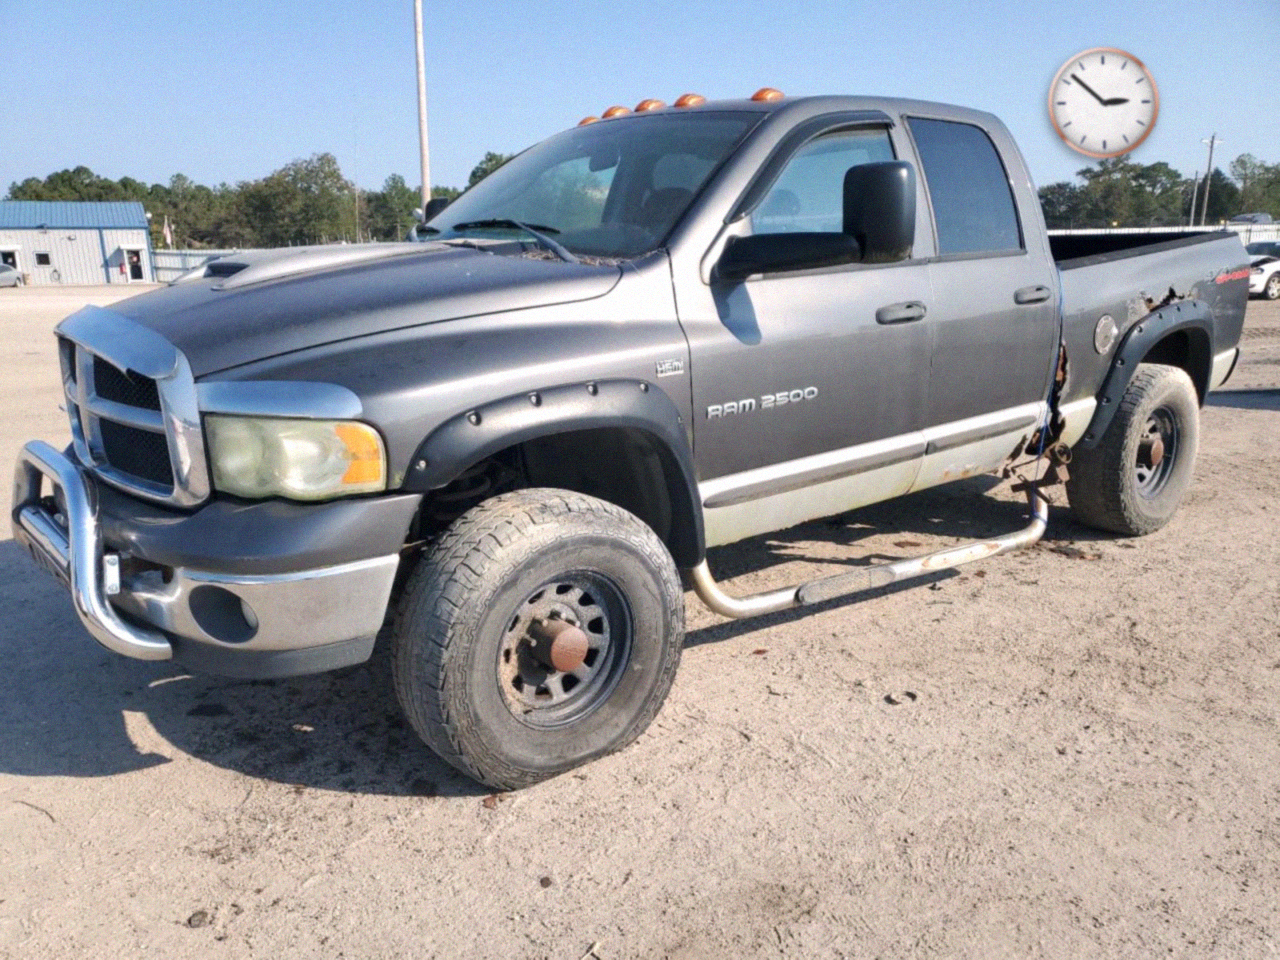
2.52
